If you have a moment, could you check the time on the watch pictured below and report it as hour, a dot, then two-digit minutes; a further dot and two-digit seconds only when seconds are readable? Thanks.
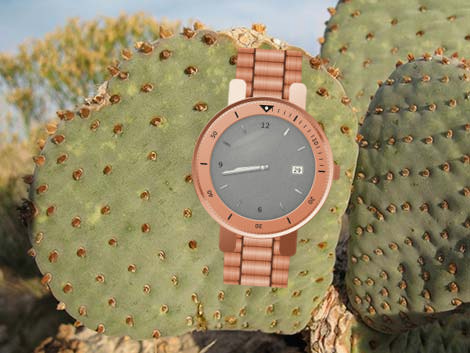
8.43
